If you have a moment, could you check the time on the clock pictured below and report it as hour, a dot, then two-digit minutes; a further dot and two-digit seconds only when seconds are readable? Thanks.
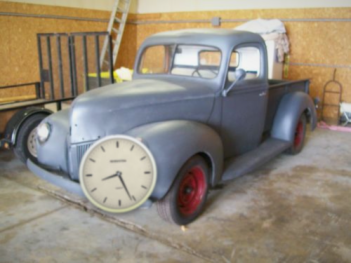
8.26
